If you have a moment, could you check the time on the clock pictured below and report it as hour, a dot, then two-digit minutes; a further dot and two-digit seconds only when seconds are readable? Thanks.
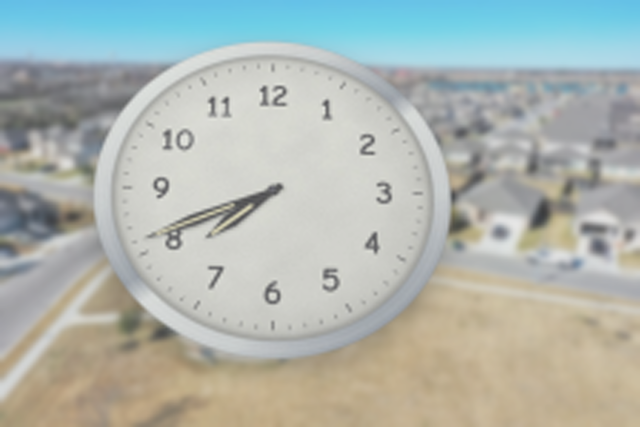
7.41
